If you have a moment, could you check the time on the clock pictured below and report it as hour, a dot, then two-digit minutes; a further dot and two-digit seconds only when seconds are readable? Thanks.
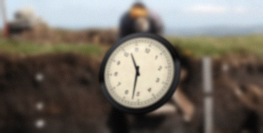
10.27
